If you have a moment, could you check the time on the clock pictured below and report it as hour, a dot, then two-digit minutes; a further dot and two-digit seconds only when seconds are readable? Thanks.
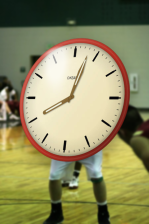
8.03
